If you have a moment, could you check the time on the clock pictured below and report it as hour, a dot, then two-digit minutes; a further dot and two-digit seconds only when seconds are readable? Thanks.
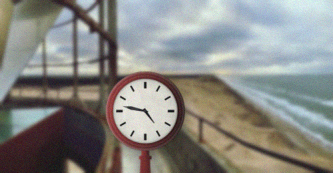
4.47
